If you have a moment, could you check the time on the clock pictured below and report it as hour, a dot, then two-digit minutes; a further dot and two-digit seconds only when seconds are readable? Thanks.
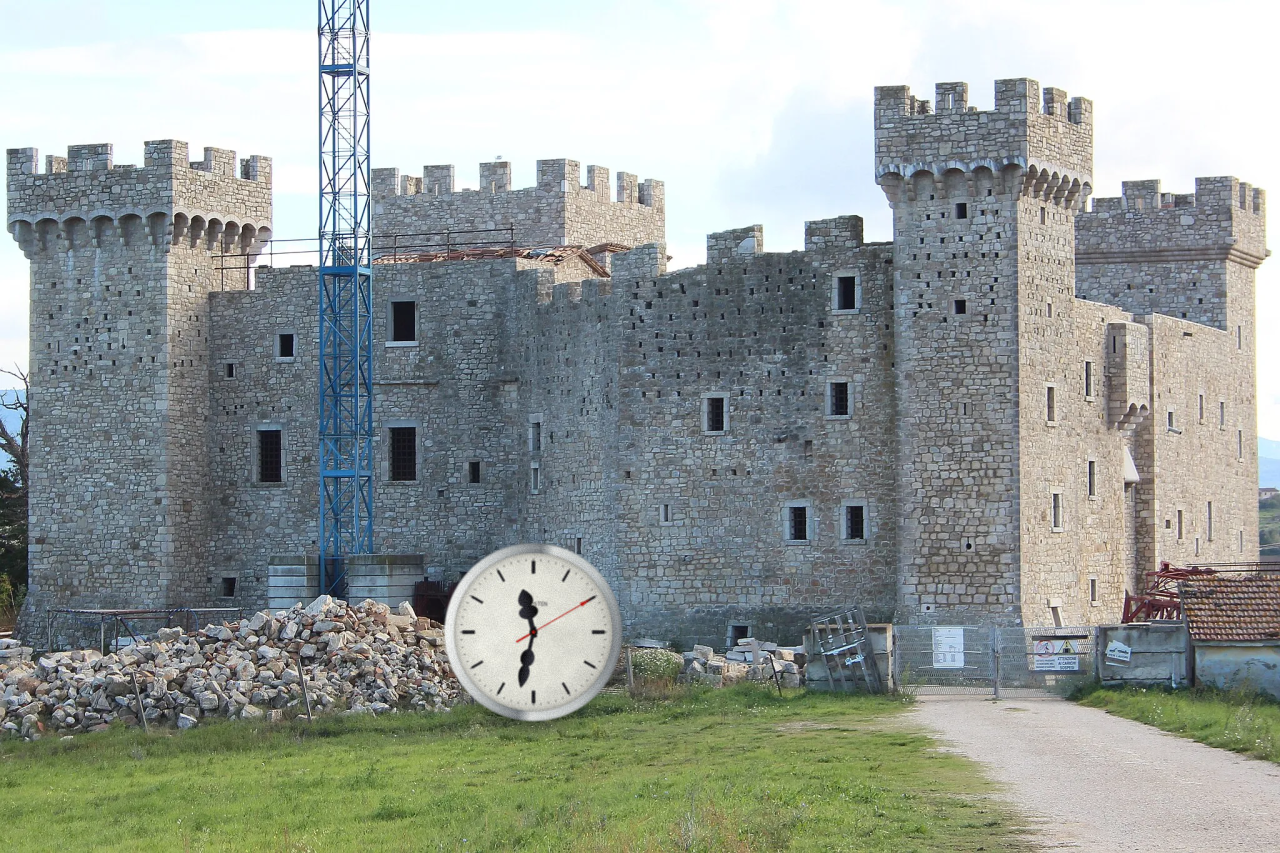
11.32.10
